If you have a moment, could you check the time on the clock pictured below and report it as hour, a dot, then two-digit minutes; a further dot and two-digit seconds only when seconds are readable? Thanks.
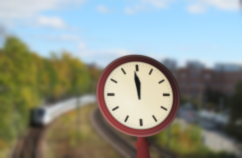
11.59
